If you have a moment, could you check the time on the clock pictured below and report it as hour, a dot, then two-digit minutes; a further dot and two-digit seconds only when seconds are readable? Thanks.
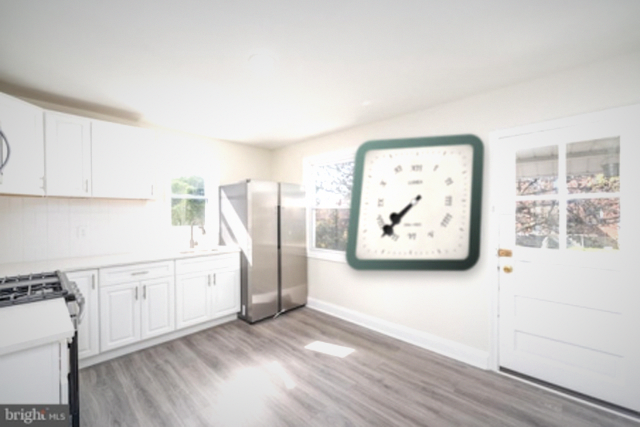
7.37
